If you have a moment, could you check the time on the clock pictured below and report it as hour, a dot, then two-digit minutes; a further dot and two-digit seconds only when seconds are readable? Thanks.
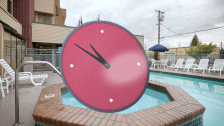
10.51
